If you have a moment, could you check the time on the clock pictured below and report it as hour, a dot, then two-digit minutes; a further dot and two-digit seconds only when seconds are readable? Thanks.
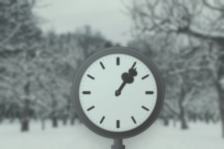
1.06
